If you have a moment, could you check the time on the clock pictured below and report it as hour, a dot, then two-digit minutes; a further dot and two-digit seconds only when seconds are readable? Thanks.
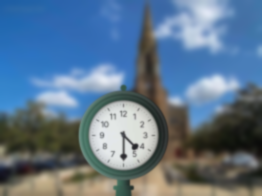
4.30
